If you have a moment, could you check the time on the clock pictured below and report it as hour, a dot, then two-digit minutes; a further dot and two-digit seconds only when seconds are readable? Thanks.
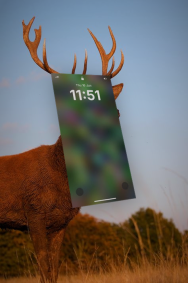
11.51
